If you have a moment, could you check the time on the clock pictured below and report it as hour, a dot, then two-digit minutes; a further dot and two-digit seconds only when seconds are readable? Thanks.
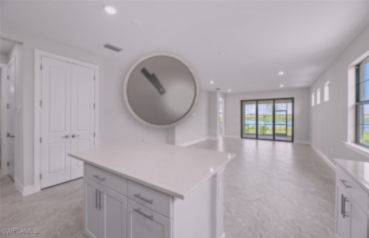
10.53
